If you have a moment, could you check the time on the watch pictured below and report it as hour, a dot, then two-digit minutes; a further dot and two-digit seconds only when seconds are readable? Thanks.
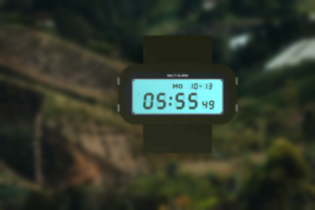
5.55
